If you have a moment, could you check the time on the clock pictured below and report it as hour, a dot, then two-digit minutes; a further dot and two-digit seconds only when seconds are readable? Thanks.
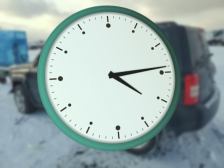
4.14
